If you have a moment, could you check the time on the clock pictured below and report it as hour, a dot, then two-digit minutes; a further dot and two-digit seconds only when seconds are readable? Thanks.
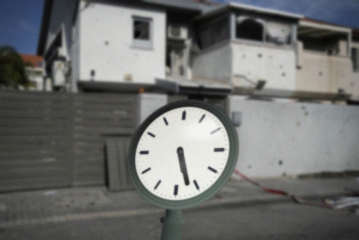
5.27
